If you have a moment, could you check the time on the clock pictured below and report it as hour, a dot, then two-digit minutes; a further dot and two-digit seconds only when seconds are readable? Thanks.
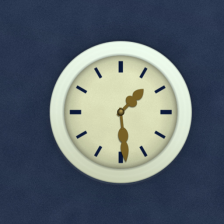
1.29
